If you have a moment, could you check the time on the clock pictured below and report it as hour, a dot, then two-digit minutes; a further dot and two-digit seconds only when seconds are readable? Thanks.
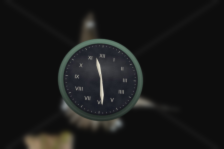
11.29
